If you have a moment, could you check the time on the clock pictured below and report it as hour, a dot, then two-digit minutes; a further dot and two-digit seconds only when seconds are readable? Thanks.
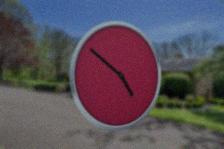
4.51
